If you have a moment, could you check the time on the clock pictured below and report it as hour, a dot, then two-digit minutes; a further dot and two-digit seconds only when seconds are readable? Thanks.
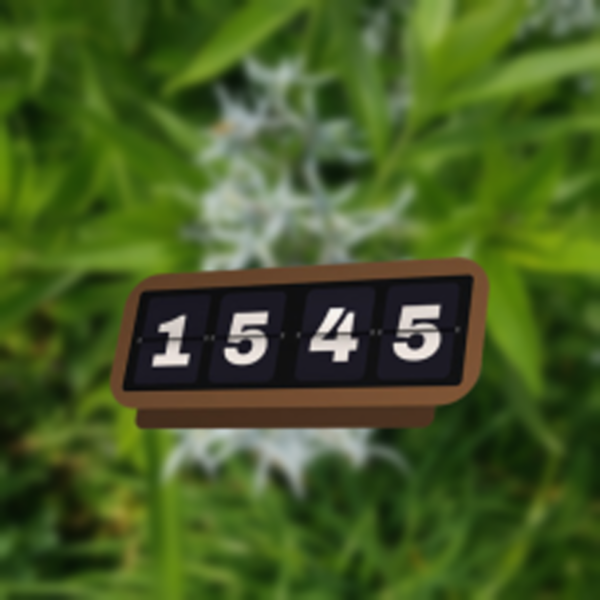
15.45
